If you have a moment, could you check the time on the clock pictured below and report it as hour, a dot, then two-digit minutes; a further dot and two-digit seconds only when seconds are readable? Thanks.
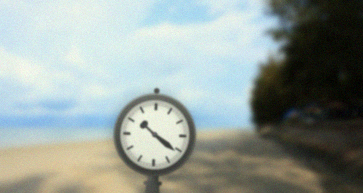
10.21
